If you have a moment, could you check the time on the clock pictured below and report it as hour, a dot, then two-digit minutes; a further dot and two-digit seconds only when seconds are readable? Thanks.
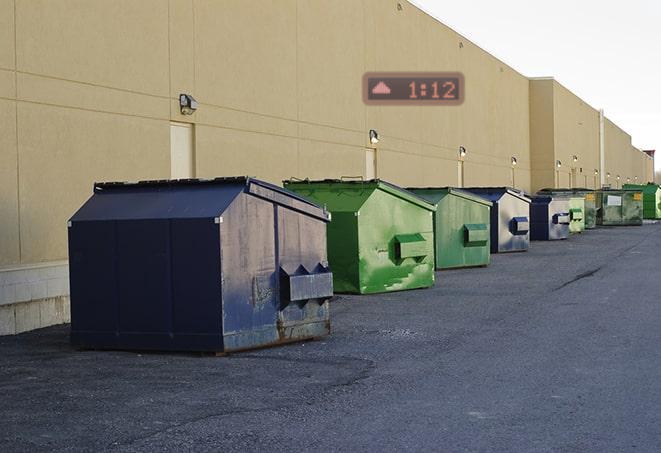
1.12
